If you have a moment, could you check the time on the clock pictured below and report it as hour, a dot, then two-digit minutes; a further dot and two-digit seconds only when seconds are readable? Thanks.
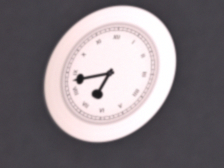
6.43
